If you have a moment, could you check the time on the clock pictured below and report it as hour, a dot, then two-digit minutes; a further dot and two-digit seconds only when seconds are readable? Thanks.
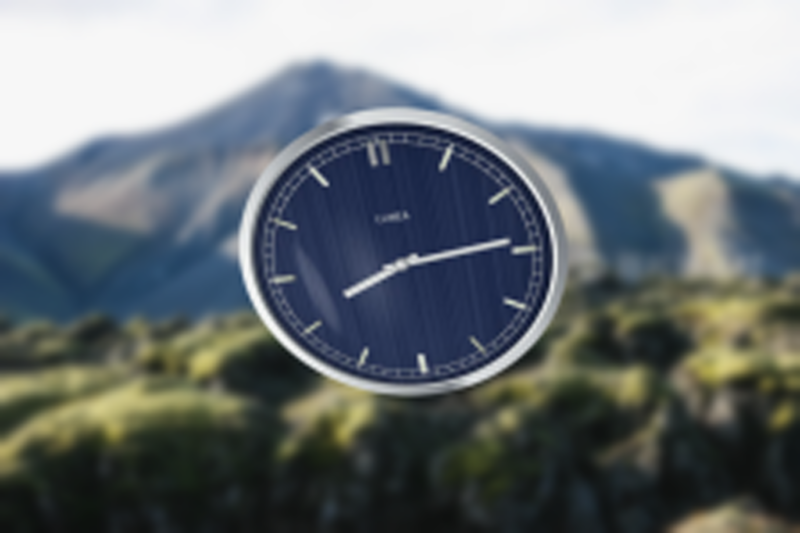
8.14
